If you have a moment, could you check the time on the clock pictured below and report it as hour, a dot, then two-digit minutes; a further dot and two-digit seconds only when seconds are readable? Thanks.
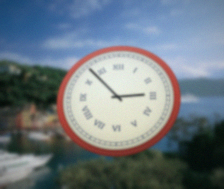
2.53
